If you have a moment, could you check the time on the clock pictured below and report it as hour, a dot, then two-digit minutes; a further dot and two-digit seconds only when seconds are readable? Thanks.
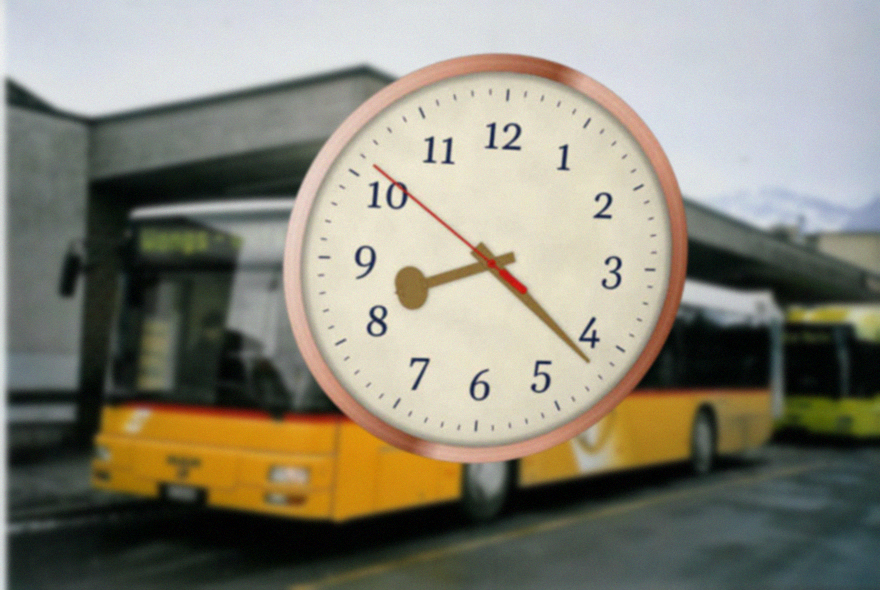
8.21.51
